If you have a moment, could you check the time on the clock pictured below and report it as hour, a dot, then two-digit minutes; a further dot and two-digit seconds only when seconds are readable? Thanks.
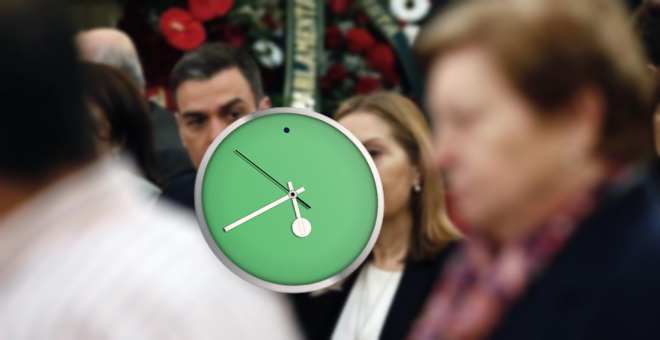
5.40.52
